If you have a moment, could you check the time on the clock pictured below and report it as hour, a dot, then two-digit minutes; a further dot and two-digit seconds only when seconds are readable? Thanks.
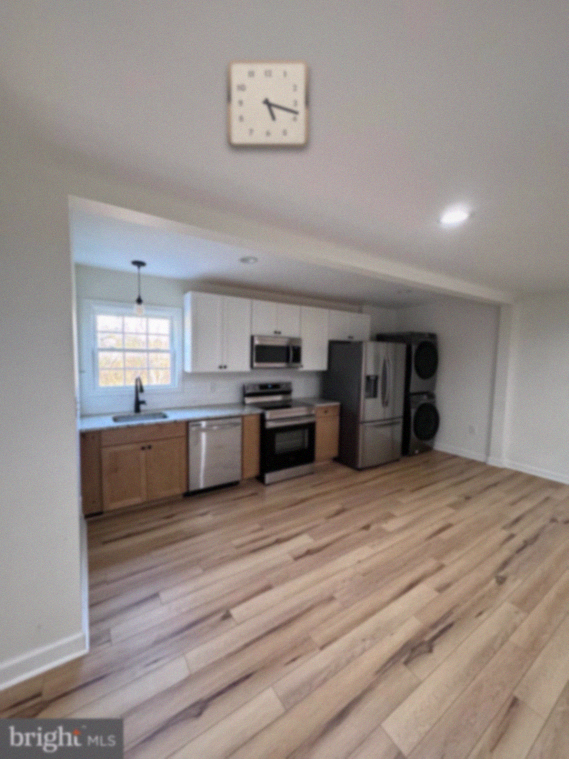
5.18
